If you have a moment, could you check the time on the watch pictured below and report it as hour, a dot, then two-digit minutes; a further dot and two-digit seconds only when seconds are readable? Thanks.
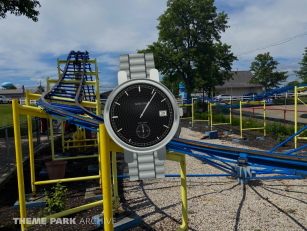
1.06
